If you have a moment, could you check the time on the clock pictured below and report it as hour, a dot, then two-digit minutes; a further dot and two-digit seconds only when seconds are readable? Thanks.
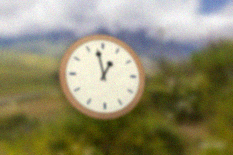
12.58
